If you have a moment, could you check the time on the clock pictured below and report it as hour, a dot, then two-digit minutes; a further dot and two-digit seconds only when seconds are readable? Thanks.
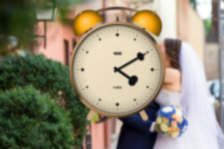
4.10
